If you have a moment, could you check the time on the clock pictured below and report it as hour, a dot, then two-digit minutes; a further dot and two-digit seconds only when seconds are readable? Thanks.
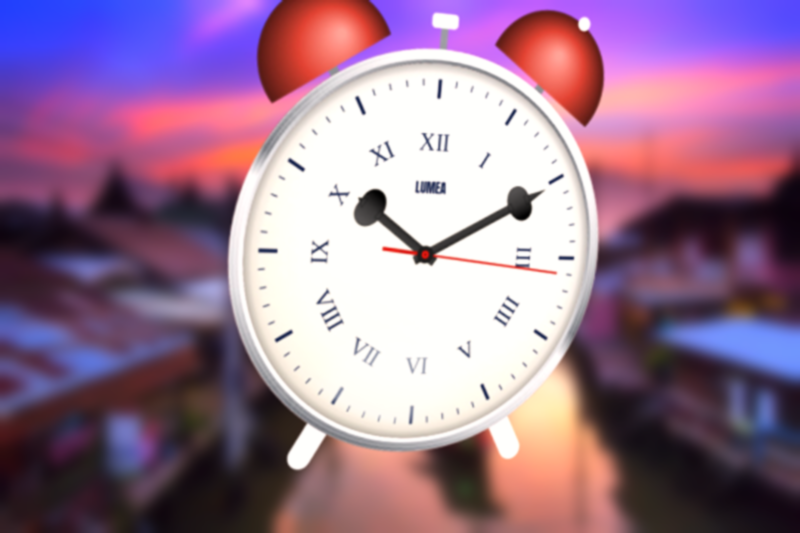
10.10.16
